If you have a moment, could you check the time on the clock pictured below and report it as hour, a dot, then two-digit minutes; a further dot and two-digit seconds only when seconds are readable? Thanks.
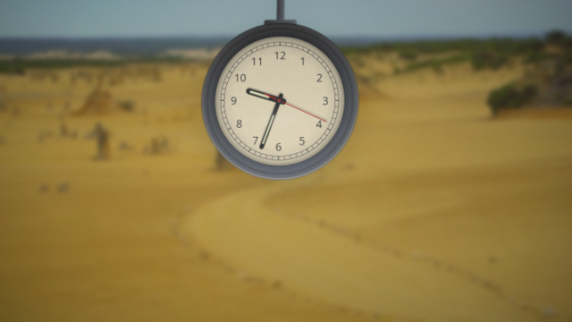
9.33.19
